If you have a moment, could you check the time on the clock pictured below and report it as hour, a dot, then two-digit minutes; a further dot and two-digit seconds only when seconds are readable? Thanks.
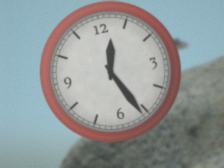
12.26
